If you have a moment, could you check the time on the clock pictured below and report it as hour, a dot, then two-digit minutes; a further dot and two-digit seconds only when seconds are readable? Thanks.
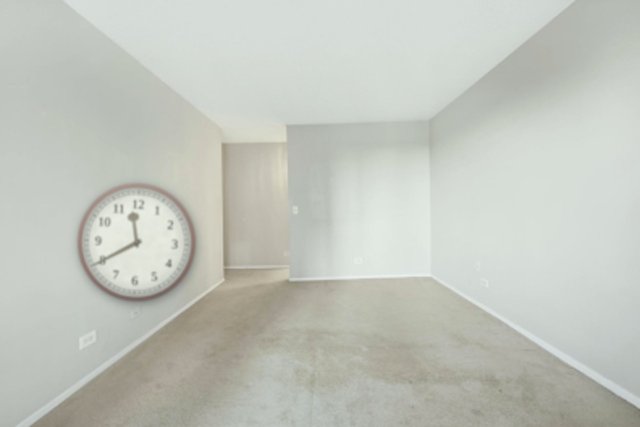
11.40
